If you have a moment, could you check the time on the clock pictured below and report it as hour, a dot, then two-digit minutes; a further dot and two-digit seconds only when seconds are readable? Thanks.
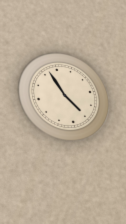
4.57
